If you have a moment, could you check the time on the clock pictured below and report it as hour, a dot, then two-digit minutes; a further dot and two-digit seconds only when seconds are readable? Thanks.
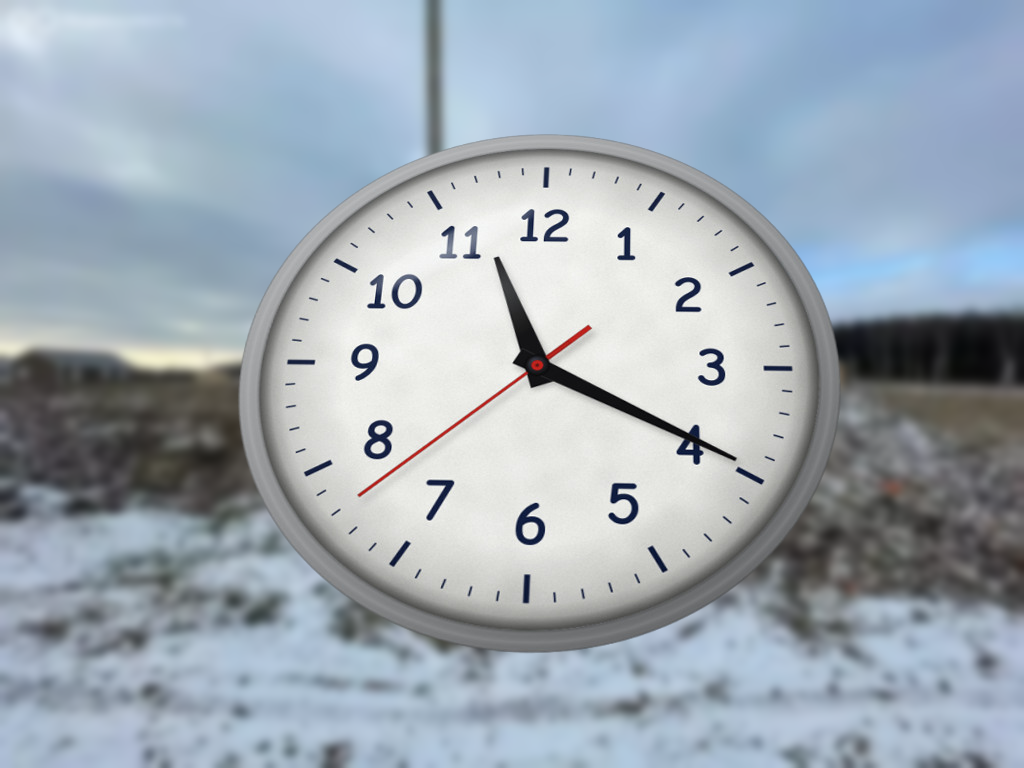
11.19.38
